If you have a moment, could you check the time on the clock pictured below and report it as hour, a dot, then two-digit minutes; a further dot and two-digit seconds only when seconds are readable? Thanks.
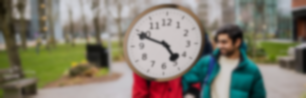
4.49
